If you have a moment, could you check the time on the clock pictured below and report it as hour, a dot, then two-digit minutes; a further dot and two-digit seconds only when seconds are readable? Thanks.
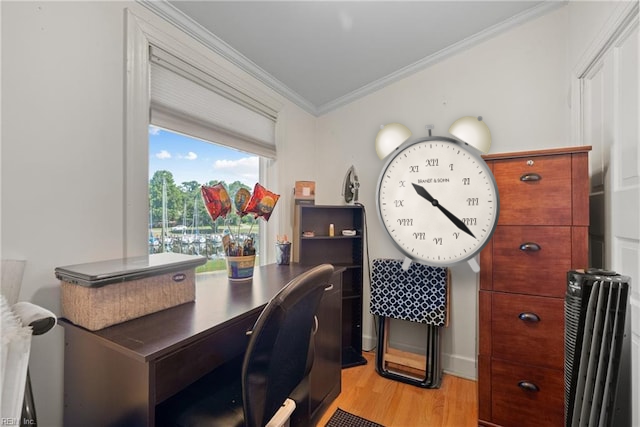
10.22
